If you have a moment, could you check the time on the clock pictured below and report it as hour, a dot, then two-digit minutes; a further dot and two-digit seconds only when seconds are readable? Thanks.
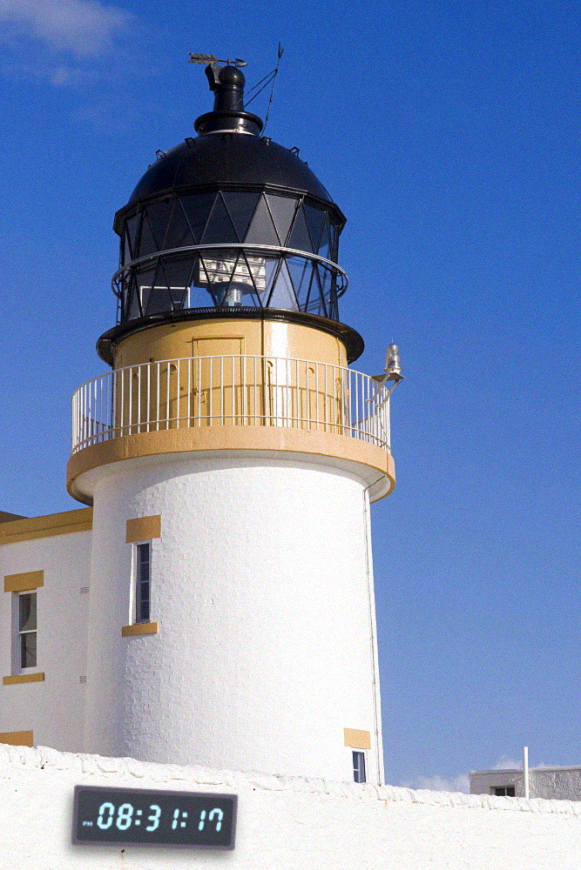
8.31.17
